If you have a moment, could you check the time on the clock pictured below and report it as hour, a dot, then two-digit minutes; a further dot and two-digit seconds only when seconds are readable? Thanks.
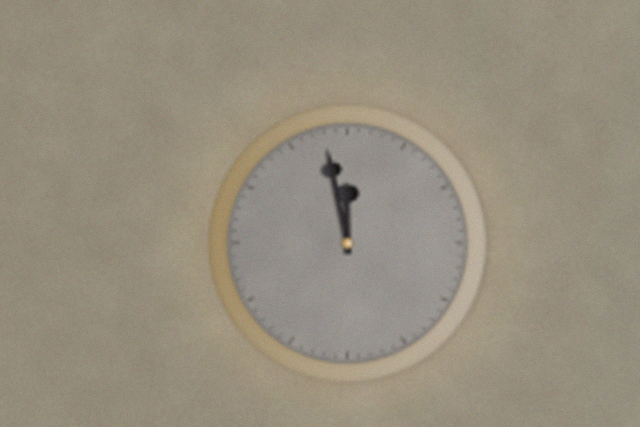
11.58
